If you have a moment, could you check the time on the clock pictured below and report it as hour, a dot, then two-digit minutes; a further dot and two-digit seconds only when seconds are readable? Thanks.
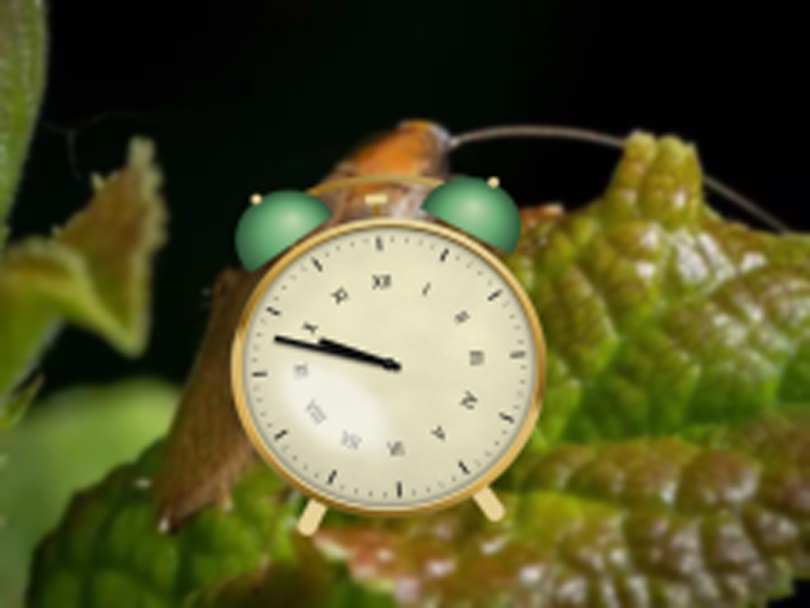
9.48
